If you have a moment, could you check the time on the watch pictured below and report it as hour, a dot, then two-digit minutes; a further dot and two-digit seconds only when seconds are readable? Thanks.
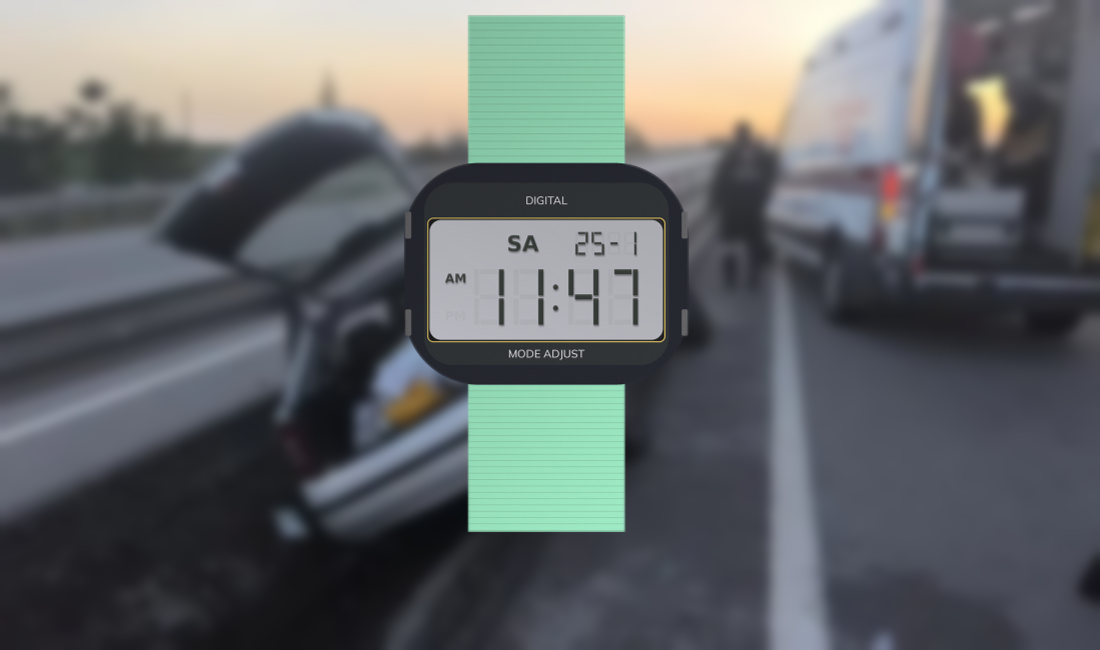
11.47
